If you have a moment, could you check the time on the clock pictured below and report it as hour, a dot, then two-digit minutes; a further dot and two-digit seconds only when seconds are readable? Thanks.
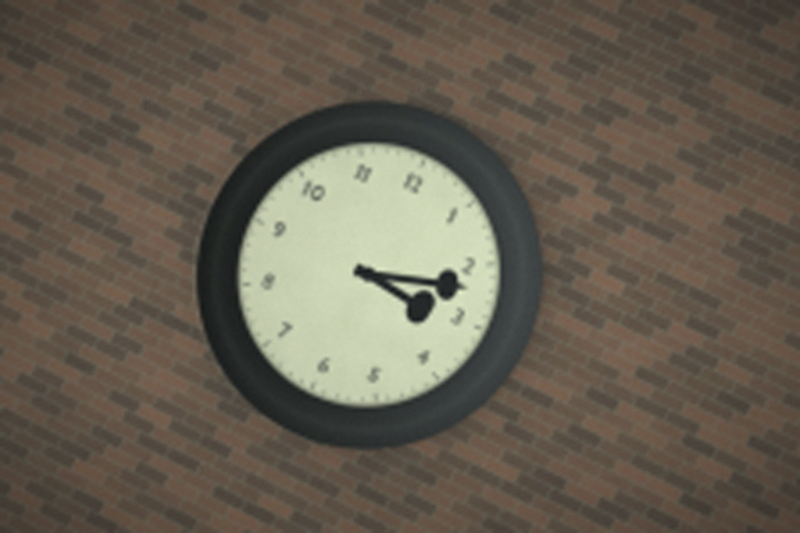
3.12
